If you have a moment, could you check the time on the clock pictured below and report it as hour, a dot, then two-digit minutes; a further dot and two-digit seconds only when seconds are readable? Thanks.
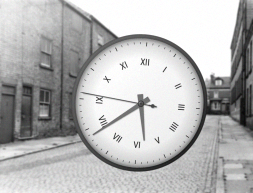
5.38.46
